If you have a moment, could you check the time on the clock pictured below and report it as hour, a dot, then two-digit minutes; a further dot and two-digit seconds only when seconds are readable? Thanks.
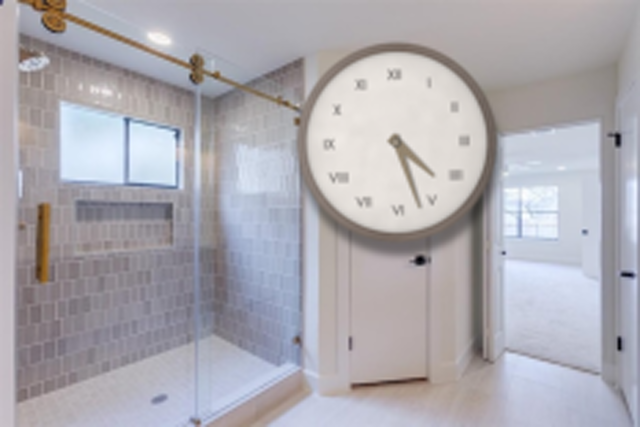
4.27
